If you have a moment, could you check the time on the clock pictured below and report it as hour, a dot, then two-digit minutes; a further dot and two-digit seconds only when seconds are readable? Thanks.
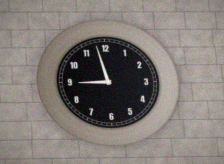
8.58
